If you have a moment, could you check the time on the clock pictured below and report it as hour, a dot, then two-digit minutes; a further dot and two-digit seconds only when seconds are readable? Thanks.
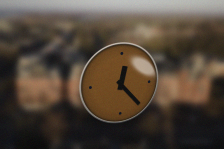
12.23
